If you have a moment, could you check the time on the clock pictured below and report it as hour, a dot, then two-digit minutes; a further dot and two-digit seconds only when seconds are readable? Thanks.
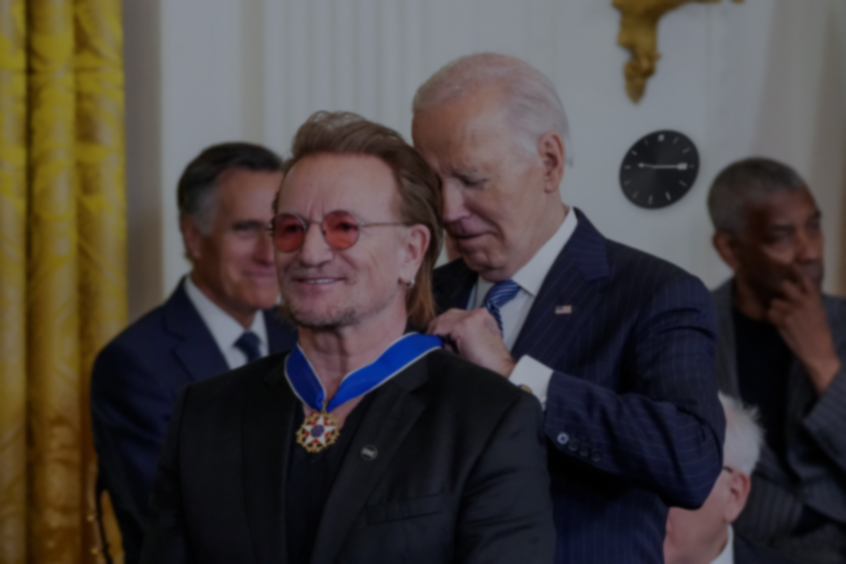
9.15
